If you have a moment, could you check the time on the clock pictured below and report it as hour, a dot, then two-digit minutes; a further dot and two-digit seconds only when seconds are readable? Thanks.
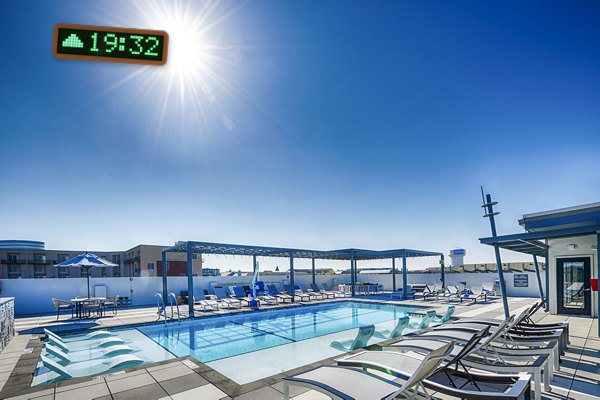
19.32
